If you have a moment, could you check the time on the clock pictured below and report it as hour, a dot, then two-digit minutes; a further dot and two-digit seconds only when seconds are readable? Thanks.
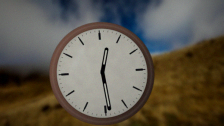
12.29
